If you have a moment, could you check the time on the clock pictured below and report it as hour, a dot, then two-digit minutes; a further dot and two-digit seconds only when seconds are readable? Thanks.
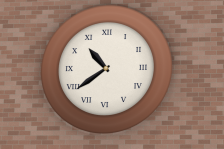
10.39
